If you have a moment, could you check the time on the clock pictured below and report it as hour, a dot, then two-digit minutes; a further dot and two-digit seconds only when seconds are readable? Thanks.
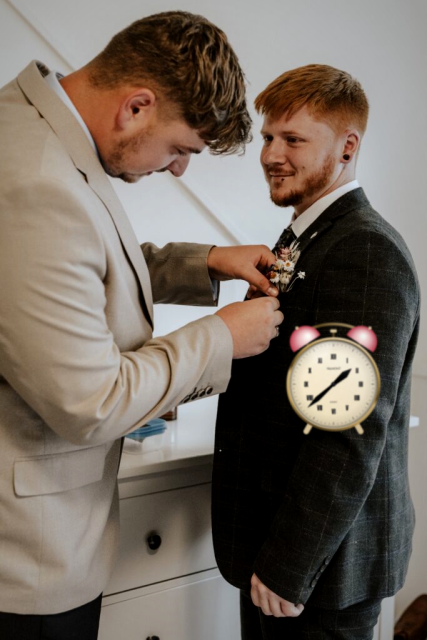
1.38
